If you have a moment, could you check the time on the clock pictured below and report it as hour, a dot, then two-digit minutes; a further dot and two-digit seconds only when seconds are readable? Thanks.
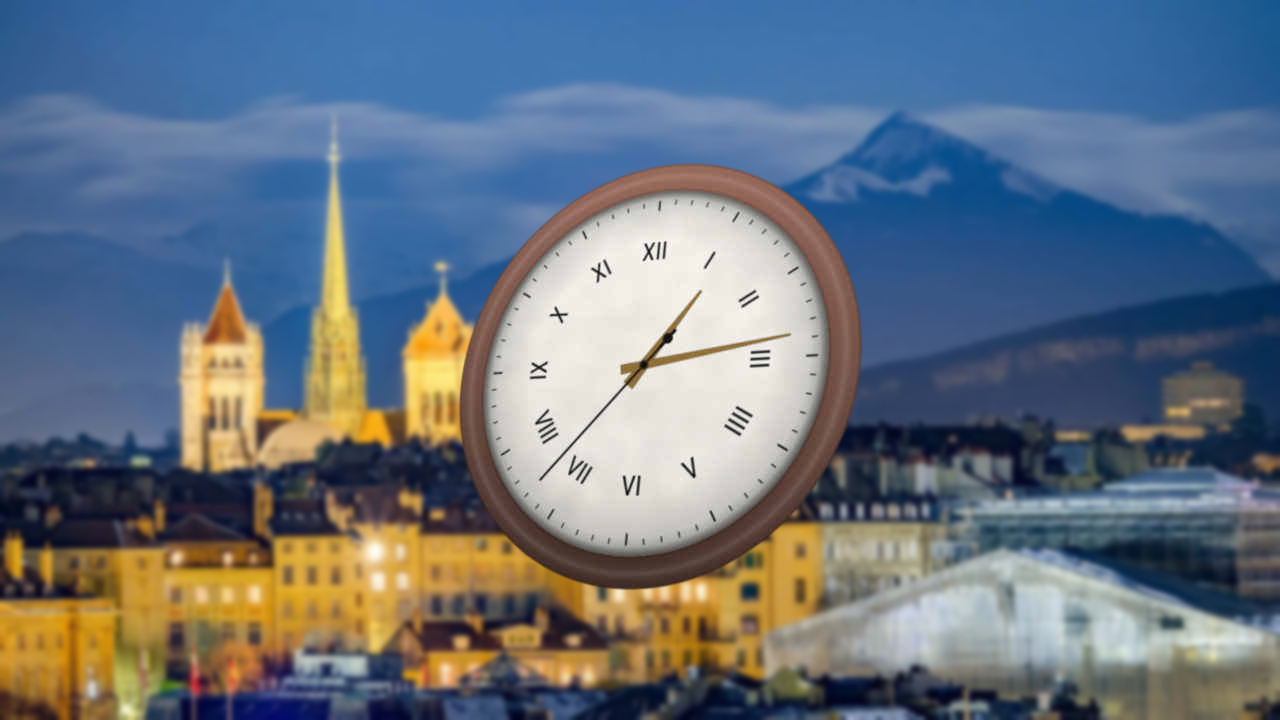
1.13.37
